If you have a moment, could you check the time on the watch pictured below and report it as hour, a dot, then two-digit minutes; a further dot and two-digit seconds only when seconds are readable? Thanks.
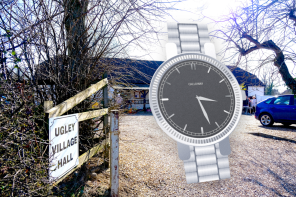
3.27
